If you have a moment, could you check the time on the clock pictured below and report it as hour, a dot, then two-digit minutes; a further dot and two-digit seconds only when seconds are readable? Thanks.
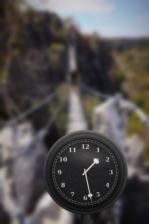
1.28
